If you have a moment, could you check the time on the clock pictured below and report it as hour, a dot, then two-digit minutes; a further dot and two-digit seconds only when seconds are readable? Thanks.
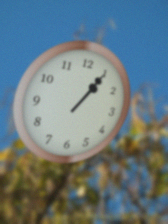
1.05
